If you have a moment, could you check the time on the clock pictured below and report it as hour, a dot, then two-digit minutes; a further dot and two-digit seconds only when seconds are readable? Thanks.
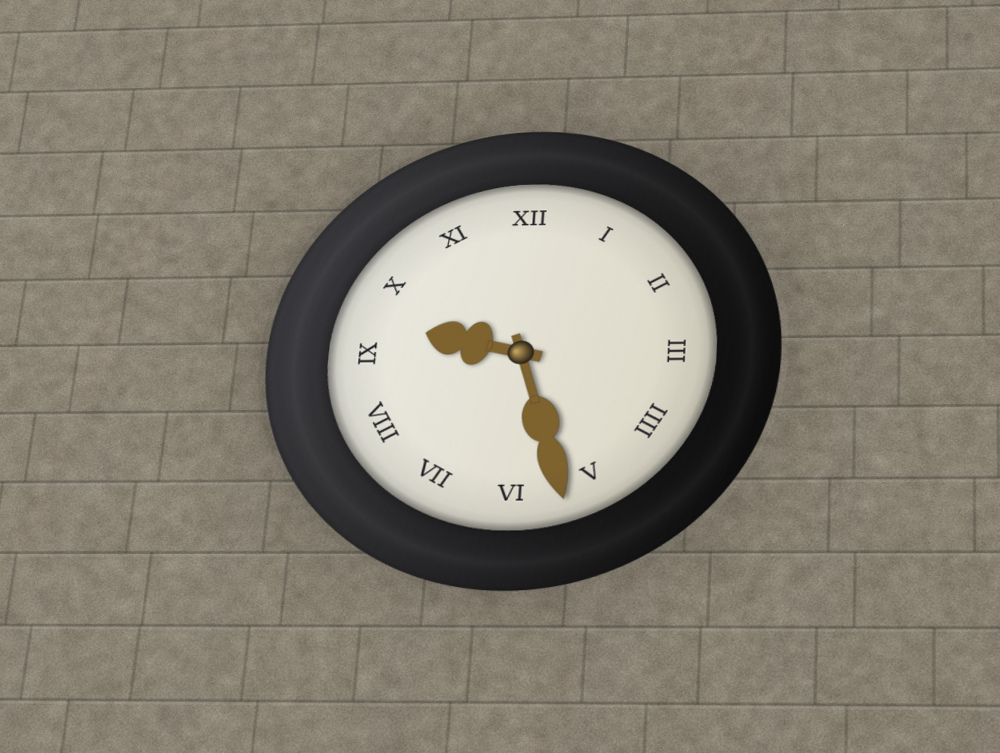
9.27
